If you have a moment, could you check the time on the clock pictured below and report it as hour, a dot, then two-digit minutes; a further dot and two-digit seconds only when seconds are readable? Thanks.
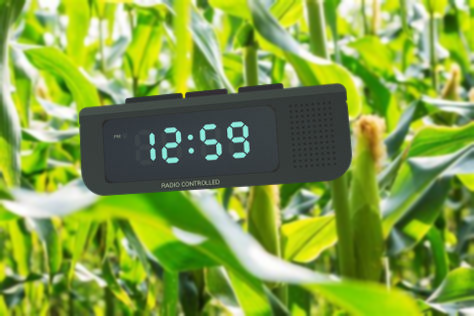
12.59
